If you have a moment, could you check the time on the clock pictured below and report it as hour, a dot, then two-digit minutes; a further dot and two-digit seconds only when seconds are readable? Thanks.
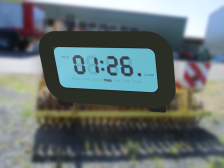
1.26
